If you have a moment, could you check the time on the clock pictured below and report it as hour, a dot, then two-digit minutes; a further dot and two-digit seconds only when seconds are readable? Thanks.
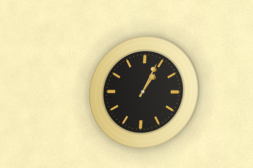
1.04
